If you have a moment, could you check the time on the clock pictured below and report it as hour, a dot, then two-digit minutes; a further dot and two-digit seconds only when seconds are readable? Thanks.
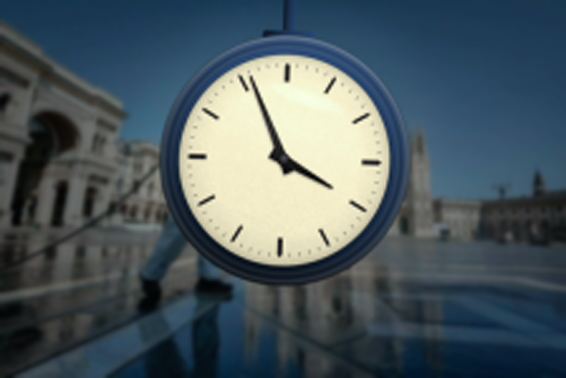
3.56
